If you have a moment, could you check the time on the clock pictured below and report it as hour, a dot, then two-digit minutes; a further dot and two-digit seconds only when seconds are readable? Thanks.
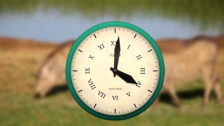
4.01
